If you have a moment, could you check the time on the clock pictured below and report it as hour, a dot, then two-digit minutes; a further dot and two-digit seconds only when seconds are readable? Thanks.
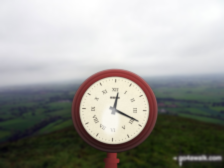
12.19
